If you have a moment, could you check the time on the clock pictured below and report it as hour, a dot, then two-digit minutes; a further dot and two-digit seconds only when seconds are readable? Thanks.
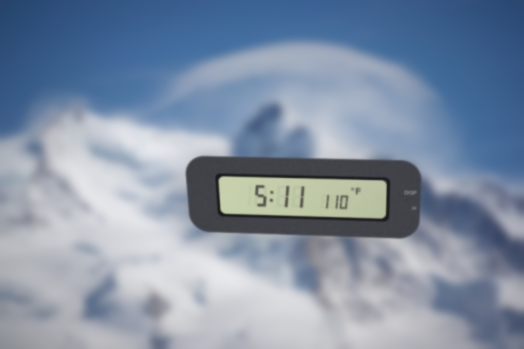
5.11
